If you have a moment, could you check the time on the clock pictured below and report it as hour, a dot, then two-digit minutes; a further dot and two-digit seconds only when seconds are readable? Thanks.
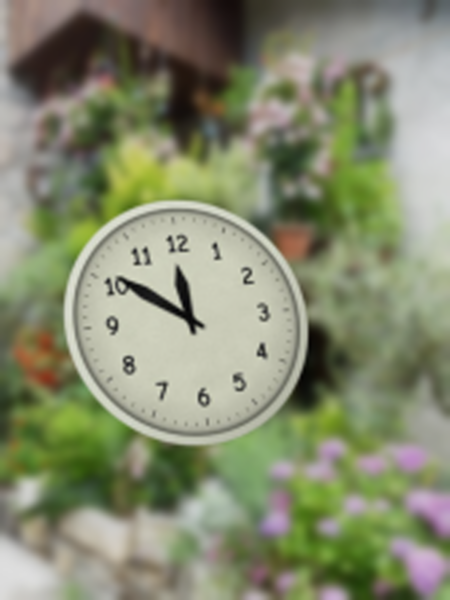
11.51
